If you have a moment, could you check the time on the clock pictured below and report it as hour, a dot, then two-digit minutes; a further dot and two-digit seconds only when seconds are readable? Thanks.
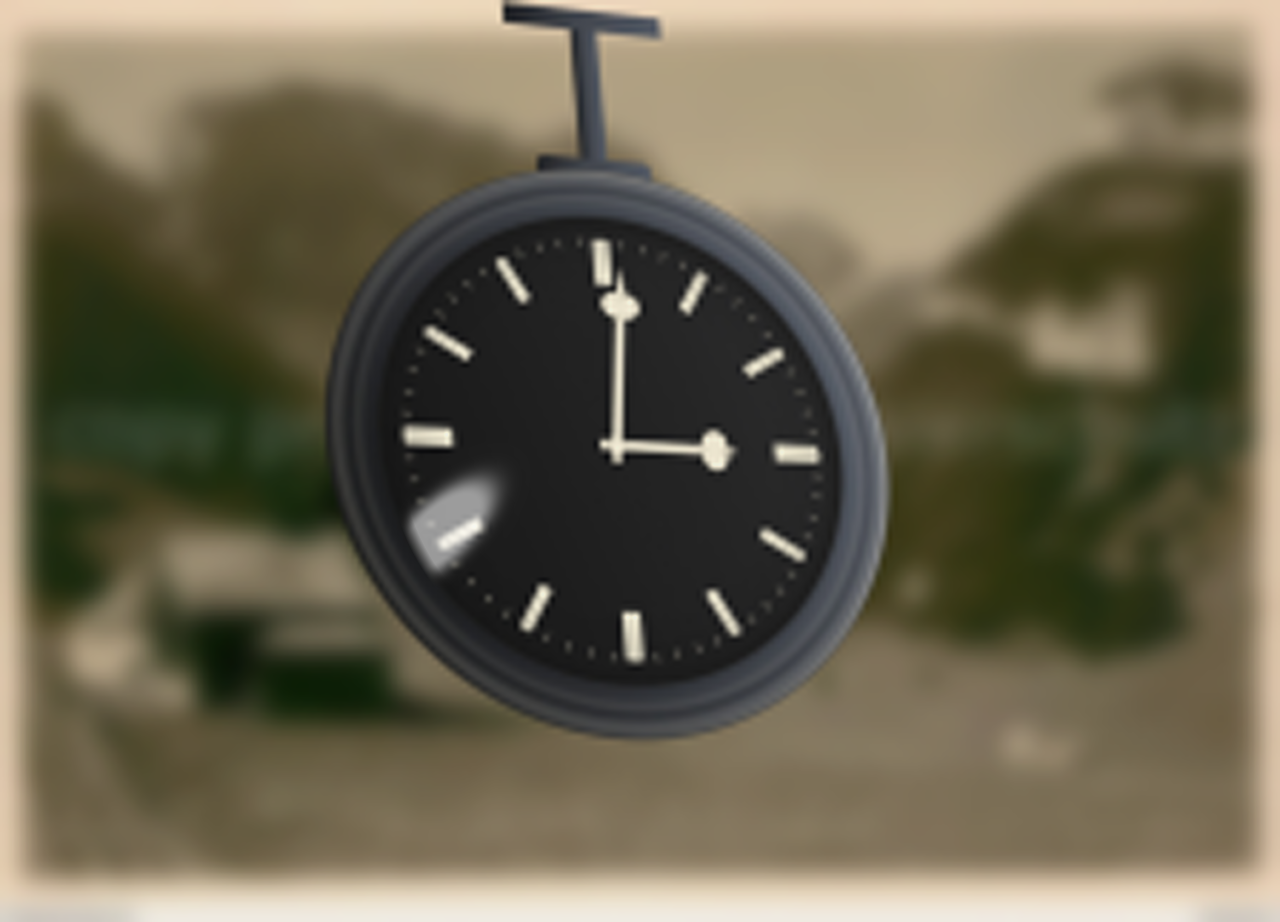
3.01
